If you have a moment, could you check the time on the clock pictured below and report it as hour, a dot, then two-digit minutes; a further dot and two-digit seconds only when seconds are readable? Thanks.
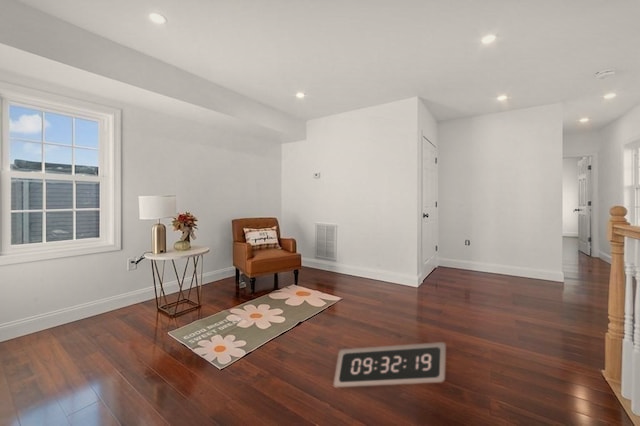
9.32.19
